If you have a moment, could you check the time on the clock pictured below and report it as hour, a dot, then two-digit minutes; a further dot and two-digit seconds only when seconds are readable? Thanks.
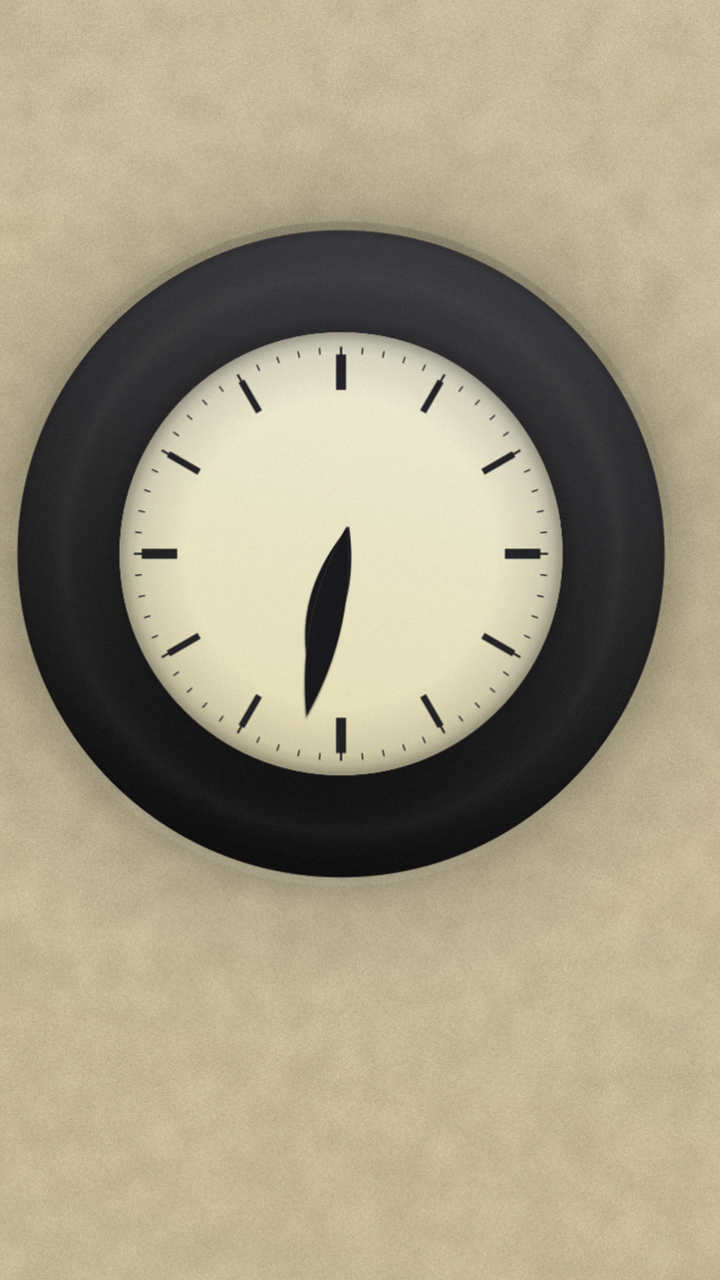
6.32
